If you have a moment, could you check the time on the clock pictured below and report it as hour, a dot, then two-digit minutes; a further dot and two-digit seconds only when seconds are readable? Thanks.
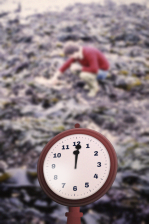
12.01
